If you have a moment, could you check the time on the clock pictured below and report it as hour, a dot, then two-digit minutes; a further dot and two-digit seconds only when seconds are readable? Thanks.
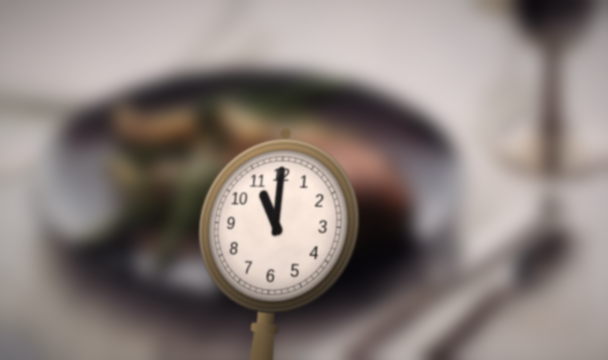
11.00
